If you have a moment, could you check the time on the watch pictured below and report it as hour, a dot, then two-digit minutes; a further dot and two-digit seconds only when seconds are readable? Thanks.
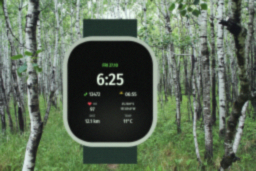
6.25
